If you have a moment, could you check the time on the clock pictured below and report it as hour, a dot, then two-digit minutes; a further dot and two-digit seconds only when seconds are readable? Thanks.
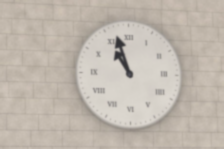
10.57
